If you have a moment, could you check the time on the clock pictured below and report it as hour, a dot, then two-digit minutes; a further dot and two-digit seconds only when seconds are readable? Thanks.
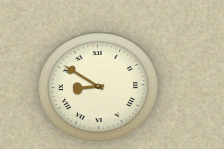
8.51
